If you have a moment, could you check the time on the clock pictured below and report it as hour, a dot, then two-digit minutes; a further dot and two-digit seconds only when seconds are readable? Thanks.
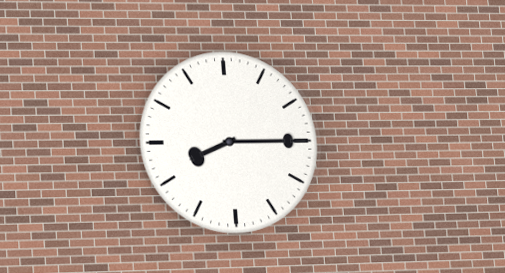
8.15
